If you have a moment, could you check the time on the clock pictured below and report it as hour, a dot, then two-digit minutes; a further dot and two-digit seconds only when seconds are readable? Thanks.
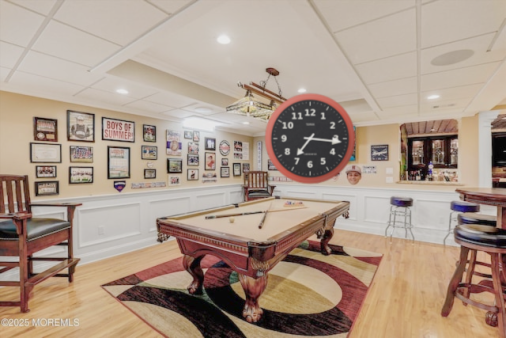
7.16
